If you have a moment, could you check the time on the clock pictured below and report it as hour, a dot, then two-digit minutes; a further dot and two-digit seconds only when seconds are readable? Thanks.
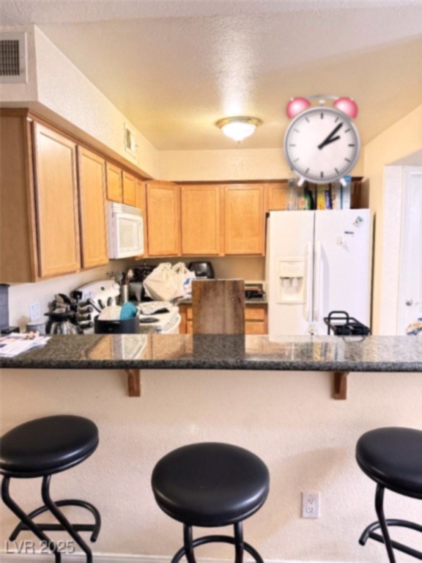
2.07
